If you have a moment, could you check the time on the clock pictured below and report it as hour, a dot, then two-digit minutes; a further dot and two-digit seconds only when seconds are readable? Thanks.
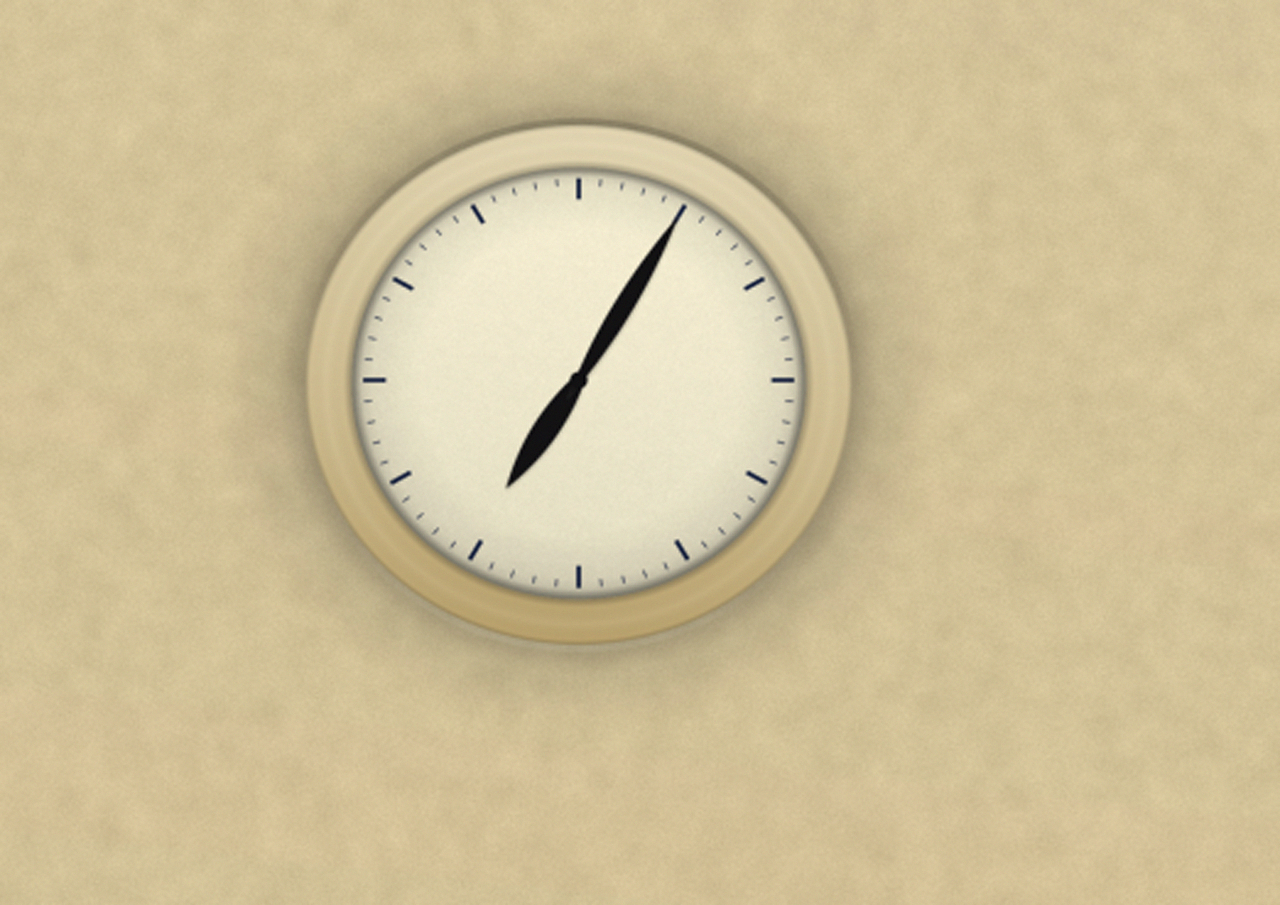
7.05
